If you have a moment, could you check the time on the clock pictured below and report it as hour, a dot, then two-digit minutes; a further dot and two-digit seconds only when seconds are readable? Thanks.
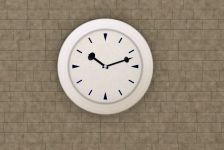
10.12
